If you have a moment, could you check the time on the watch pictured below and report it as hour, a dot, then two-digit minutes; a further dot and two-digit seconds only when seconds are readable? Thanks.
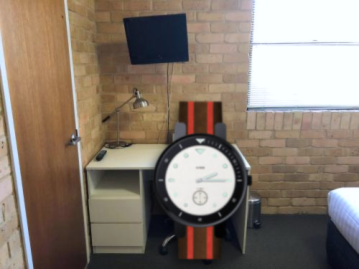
2.15
